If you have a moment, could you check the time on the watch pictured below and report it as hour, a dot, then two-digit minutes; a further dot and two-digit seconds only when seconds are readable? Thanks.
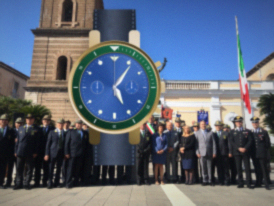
5.06
